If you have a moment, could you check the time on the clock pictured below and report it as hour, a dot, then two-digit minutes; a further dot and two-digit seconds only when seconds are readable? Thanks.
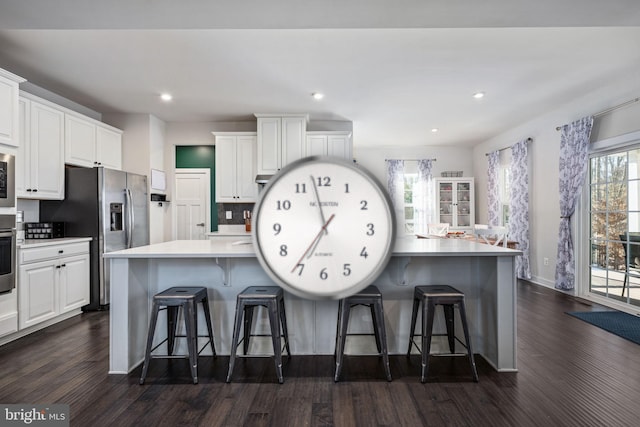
6.57.36
